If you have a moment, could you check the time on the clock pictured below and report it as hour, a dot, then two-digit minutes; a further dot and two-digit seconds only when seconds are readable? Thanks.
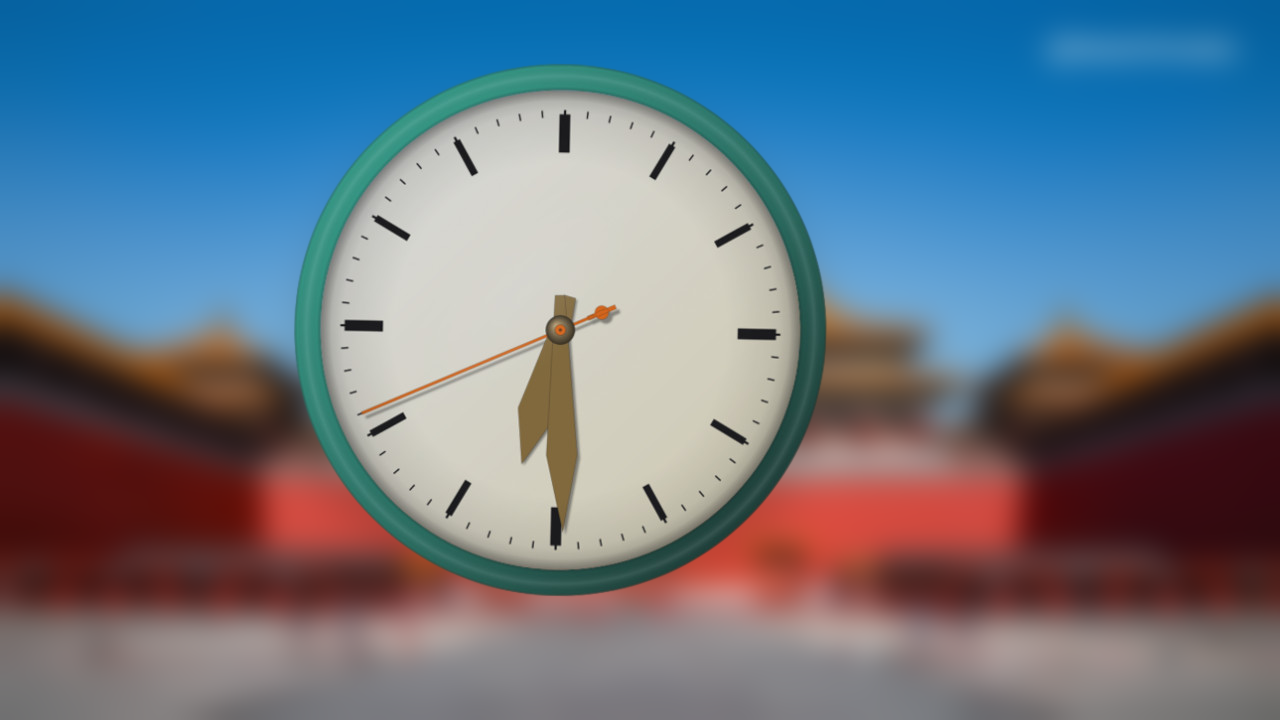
6.29.41
